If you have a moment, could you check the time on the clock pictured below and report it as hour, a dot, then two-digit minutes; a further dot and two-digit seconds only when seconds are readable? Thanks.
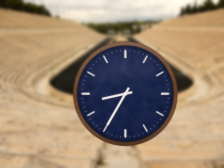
8.35
